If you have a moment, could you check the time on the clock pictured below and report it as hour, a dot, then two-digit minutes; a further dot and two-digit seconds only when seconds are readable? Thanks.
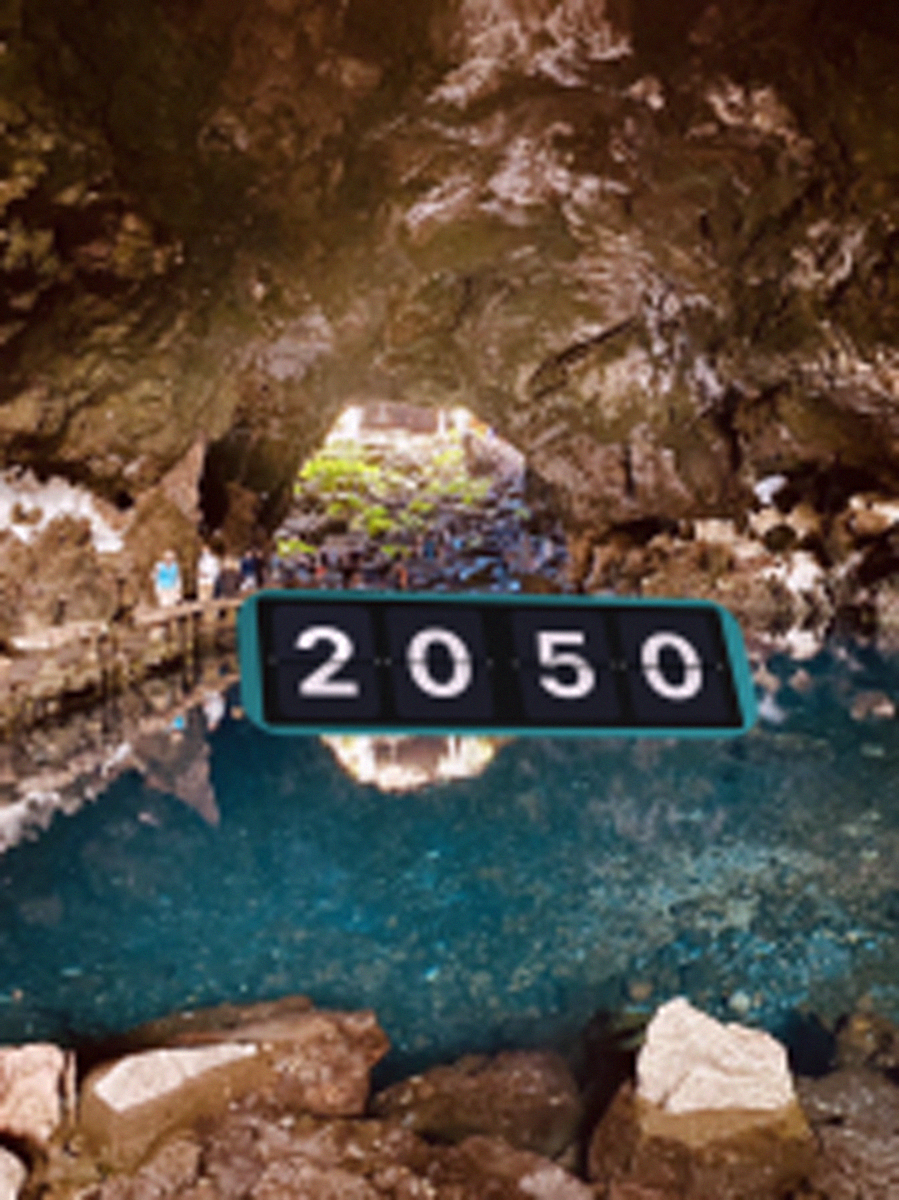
20.50
